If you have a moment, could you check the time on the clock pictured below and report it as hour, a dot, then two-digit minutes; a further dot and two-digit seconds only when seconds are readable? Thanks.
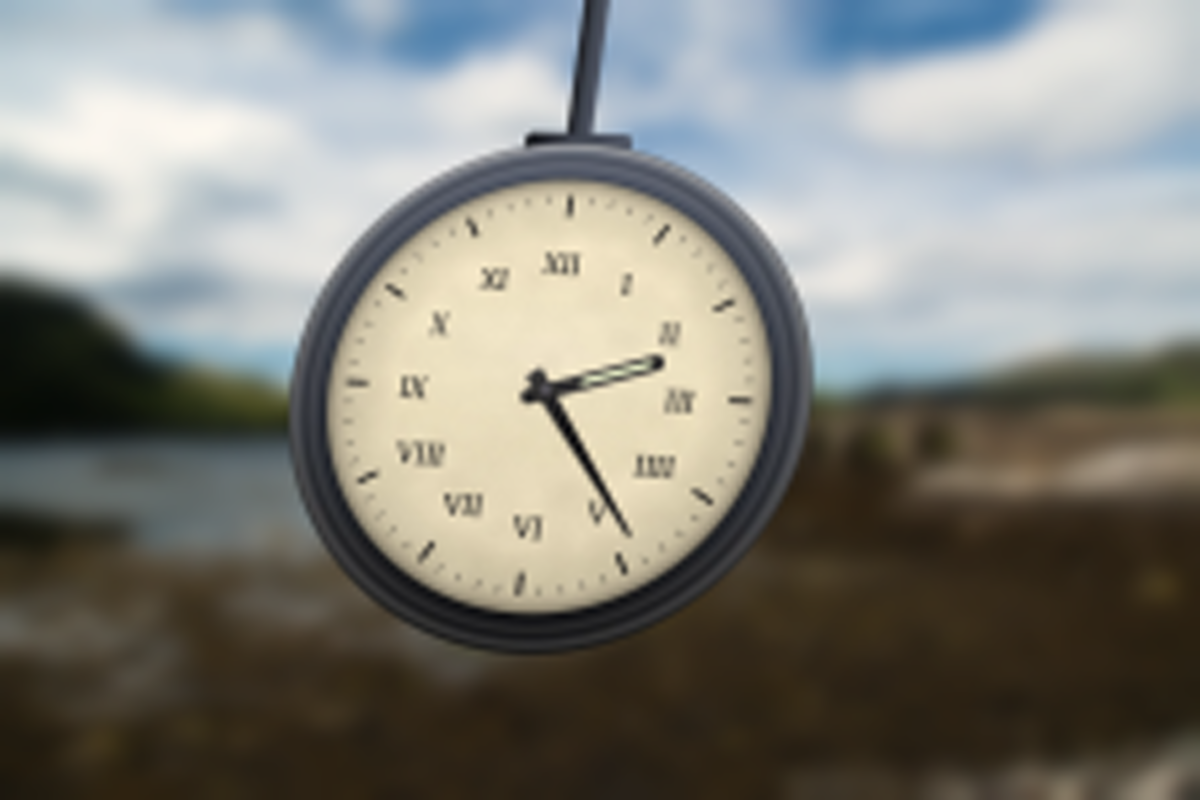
2.24
